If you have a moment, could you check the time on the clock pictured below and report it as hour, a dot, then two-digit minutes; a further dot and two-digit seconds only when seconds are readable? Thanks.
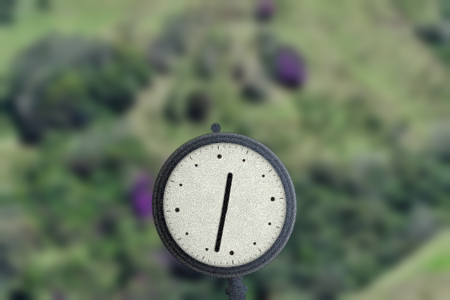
12.33
